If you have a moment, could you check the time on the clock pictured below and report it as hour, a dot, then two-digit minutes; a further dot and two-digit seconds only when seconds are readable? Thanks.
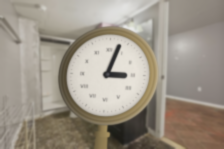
3.03
